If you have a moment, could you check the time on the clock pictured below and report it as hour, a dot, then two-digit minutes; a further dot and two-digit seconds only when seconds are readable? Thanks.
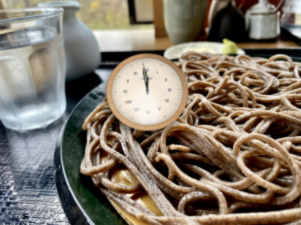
11.59
